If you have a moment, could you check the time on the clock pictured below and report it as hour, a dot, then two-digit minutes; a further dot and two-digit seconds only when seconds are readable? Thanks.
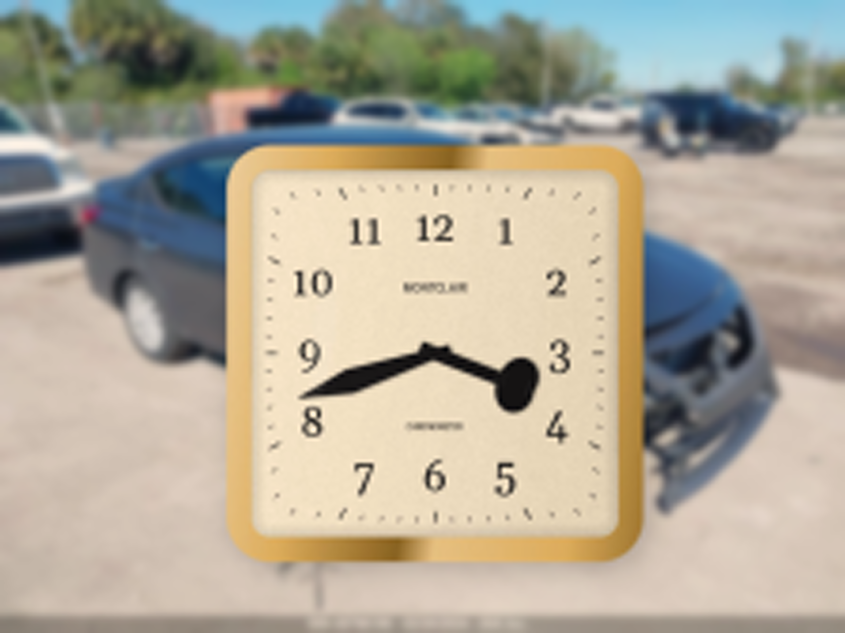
3.42
